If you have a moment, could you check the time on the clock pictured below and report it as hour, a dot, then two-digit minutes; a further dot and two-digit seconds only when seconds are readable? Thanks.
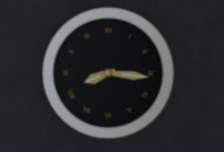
8.16
